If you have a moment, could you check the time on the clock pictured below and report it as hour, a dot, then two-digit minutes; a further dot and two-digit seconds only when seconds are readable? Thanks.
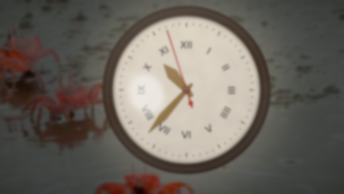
10.36.57
